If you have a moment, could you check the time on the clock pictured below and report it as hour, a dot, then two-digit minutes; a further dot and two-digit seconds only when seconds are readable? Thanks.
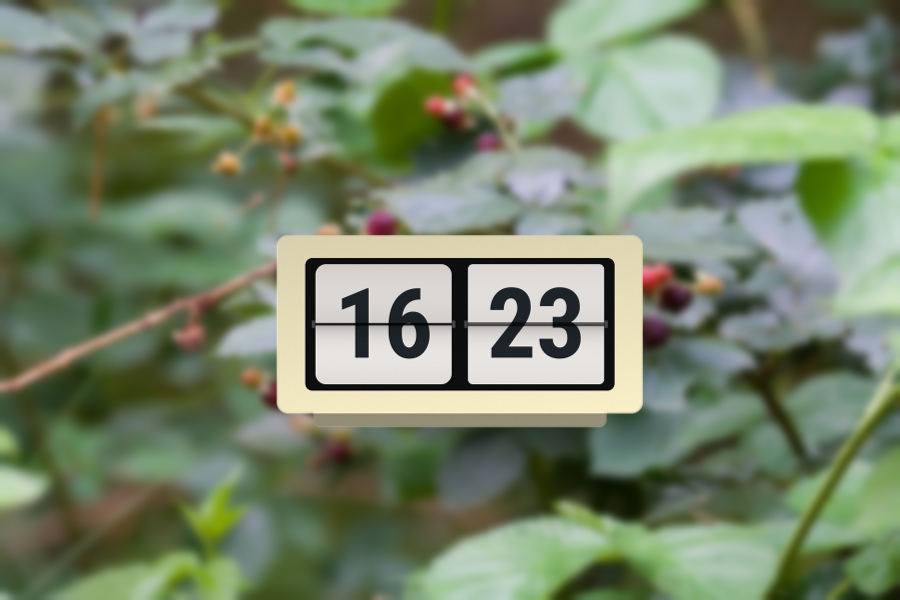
16.23
